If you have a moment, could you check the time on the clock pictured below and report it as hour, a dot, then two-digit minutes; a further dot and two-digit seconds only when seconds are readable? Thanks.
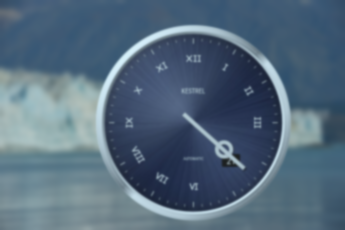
4.22
